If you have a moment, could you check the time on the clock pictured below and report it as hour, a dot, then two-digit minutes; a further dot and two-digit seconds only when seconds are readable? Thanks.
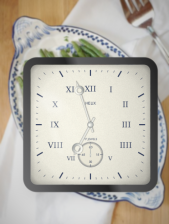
6.57
